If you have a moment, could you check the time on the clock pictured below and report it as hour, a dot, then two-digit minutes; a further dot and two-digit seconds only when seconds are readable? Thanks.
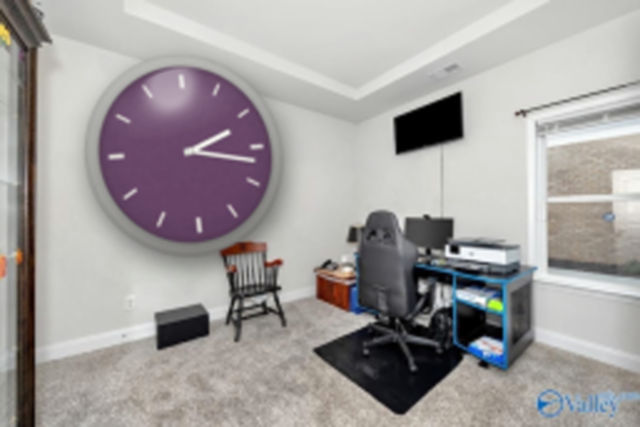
2.17
